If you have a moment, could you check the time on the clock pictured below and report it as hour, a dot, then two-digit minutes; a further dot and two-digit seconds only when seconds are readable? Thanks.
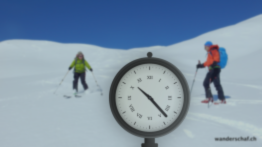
10.23
